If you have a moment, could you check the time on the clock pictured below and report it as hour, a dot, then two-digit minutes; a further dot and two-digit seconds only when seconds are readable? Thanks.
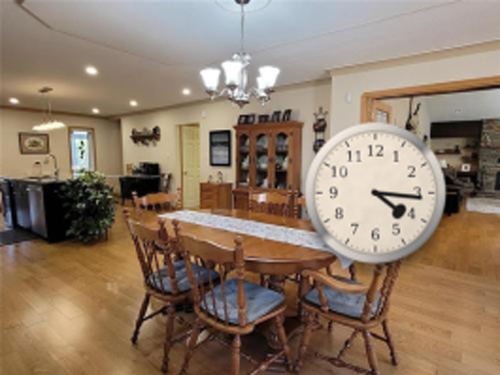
4.16
